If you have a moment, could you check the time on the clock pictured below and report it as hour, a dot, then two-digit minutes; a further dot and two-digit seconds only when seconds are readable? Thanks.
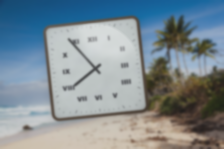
7.54
